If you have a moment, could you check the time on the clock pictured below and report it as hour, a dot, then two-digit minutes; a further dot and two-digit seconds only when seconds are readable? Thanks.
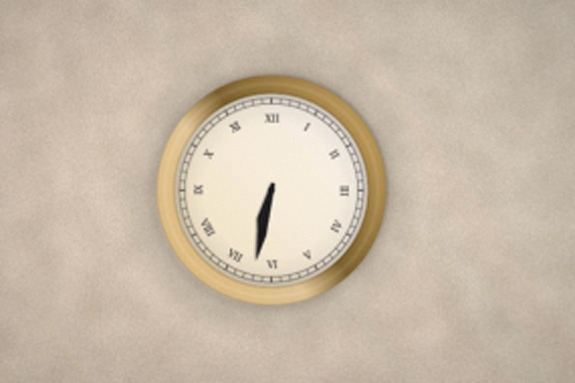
6.32
